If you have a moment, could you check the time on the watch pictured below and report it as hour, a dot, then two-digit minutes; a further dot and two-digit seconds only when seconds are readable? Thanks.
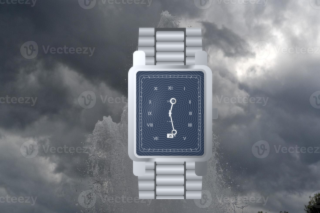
12.28
